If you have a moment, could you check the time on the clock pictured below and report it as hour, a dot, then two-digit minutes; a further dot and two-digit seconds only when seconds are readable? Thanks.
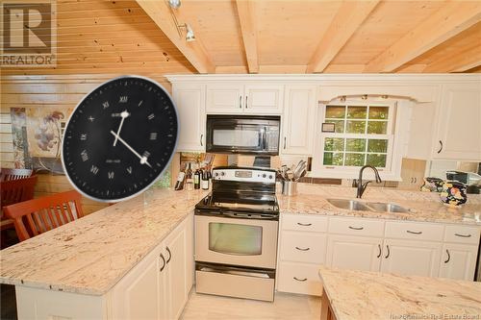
12.21
